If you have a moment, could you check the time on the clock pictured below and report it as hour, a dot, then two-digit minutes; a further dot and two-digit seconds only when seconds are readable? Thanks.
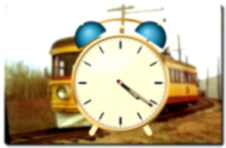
4.21
